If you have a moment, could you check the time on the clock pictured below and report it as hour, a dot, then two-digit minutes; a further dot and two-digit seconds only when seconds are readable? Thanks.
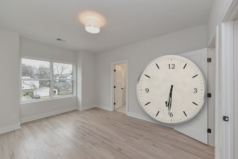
6.31
